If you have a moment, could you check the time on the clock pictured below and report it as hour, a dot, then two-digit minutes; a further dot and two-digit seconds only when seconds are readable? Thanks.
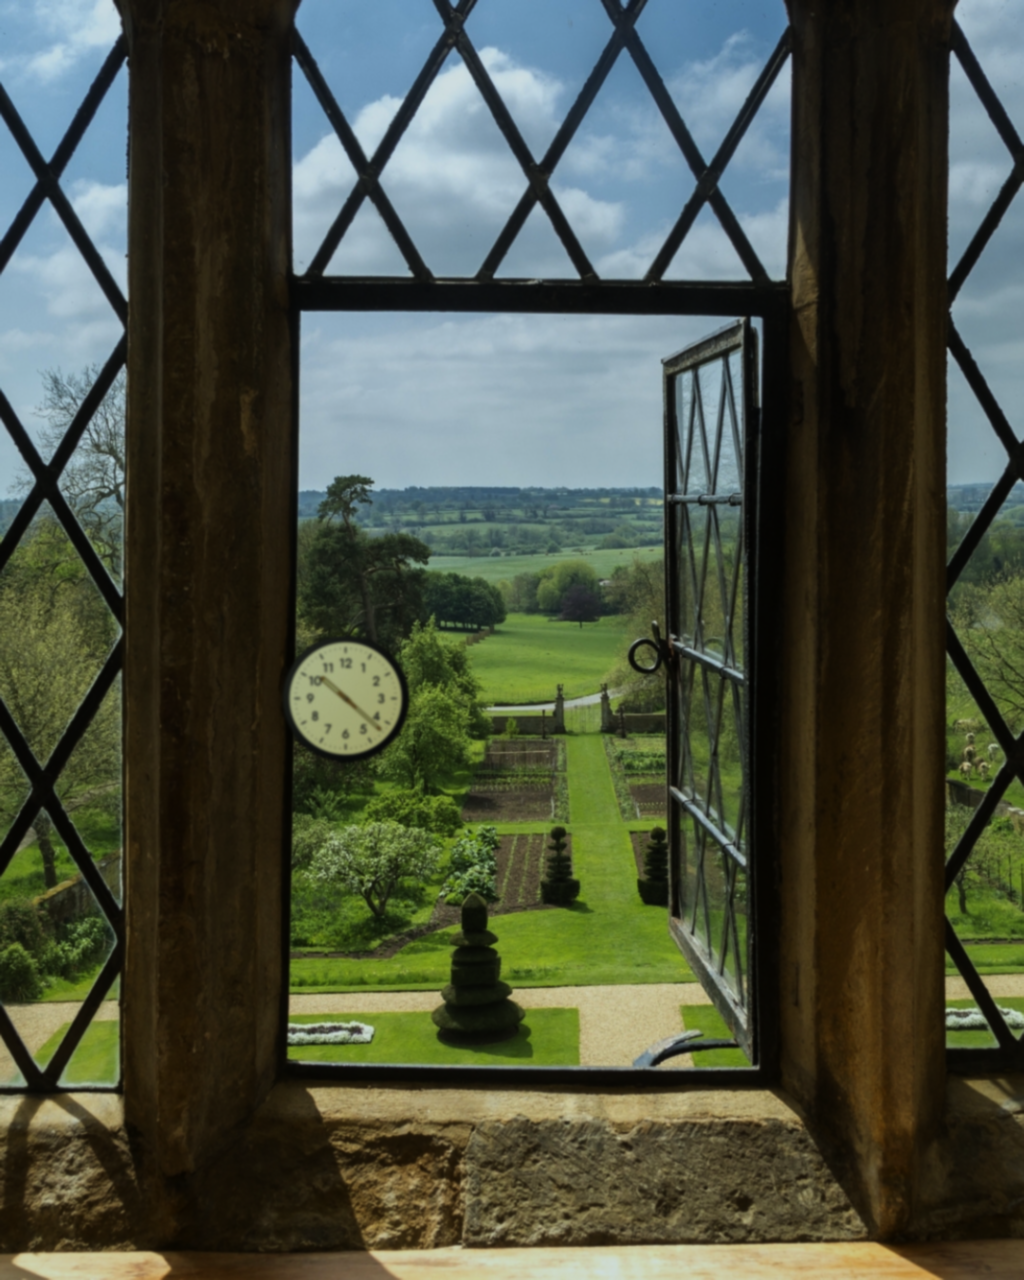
10.22
